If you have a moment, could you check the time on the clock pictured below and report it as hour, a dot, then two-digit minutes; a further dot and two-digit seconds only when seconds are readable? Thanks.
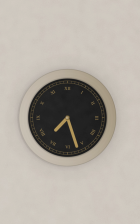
7.27
